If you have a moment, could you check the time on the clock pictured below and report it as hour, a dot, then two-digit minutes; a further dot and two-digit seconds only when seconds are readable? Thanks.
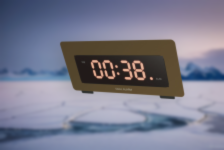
0.38
